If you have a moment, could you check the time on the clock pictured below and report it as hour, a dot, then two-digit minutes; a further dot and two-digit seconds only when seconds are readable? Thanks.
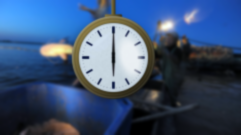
6.00
